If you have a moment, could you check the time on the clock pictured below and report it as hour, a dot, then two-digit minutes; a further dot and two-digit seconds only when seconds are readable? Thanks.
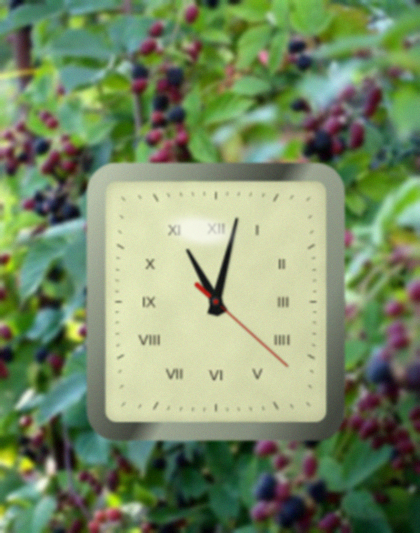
11.02.22
